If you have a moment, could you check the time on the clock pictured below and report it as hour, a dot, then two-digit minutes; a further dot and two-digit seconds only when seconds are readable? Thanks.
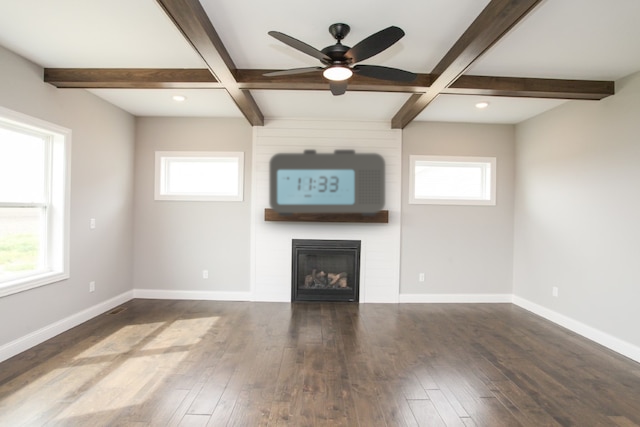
11.33
